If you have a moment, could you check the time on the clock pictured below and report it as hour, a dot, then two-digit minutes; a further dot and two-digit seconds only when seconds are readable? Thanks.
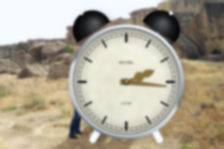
2.16
